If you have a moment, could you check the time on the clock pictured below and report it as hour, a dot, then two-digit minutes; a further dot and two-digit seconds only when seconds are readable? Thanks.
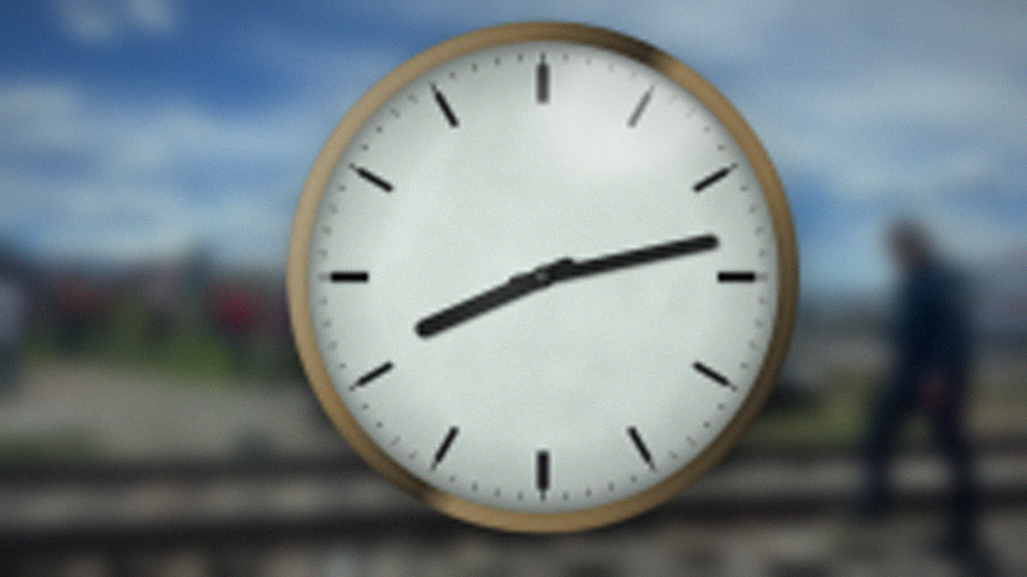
8.13
